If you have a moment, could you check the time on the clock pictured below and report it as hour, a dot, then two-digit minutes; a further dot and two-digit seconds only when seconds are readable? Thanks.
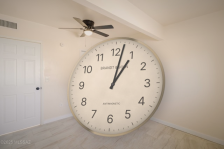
1.02
